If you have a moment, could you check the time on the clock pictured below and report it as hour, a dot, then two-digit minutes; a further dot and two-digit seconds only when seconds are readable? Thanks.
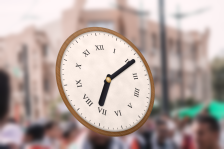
7.11
